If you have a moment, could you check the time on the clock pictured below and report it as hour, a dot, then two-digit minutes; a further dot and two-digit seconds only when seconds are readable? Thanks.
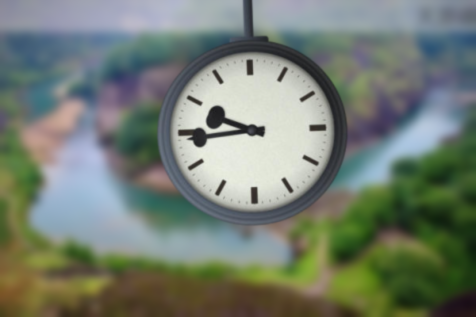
9.44
